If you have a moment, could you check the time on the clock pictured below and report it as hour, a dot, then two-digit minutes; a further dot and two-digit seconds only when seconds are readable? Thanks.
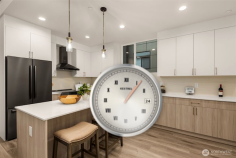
1.06
